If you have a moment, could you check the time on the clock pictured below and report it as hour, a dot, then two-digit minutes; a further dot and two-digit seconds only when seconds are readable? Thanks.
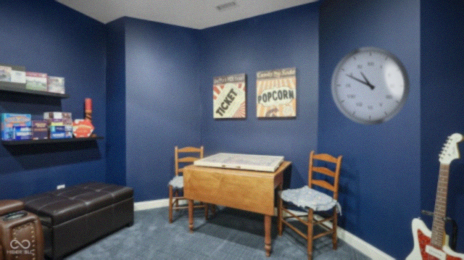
10.49
